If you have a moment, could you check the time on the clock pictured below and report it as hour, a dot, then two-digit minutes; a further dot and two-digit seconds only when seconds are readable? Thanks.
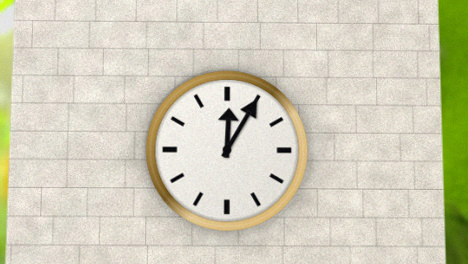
12.05
